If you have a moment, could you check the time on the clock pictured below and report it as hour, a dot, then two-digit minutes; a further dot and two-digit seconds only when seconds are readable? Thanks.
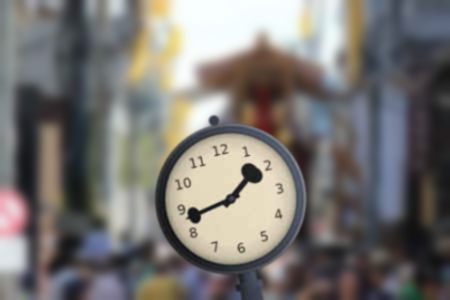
1.43
